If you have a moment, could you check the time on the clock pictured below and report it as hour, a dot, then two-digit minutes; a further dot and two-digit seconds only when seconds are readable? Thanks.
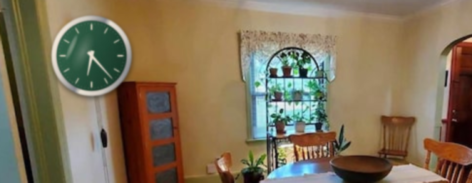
6.23
